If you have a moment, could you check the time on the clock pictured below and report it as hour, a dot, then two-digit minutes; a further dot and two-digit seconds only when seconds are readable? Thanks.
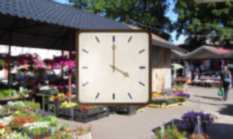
4.00
